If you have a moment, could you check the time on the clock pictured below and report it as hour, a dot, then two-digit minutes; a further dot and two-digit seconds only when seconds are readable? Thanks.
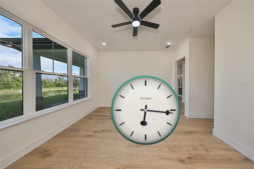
6.16
